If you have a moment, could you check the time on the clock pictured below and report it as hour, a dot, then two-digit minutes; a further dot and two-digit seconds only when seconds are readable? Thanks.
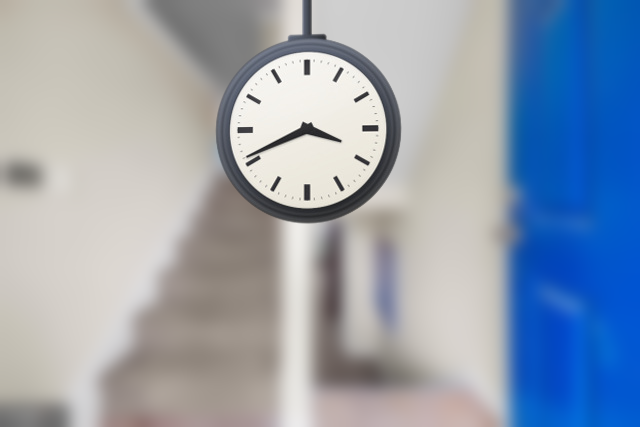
3.41
